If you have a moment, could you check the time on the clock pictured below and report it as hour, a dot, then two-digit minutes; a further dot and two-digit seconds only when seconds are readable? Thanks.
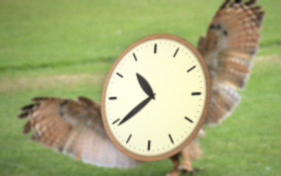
10.39
